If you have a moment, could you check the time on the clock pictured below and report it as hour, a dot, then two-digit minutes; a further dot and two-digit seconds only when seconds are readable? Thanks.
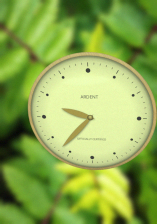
9.37
